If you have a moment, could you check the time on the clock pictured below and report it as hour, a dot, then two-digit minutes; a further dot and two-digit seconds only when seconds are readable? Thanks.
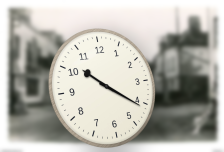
10.21
